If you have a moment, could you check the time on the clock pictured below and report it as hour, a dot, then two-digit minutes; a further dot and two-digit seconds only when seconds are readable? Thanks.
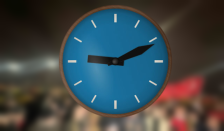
9.11
